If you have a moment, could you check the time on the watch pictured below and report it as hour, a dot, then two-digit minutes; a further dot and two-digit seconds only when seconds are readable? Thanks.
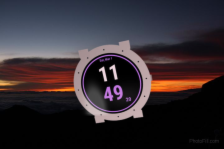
11.49
